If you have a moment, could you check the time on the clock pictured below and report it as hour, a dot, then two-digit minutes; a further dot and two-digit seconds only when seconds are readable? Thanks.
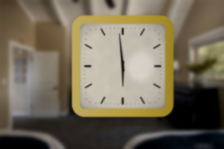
5.59
